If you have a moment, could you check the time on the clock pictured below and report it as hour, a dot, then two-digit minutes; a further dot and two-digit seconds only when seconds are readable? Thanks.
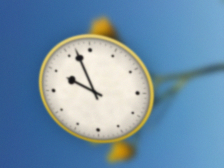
9.57
